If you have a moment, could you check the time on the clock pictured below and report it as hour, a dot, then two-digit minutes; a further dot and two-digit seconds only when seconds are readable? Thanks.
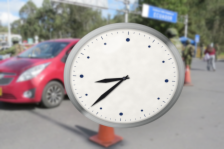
8.37
